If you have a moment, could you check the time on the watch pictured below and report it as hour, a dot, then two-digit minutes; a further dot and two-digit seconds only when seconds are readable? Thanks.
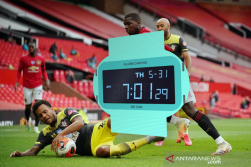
7.01.29
